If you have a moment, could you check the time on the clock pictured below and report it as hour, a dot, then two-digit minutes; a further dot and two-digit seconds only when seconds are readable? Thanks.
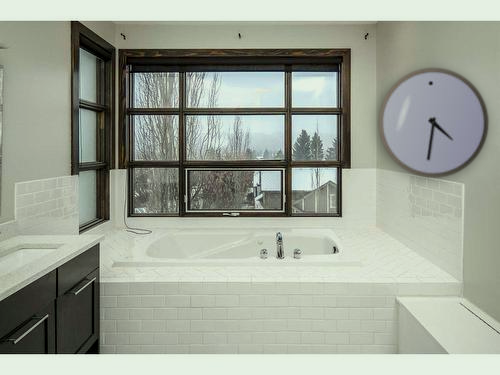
4.32
